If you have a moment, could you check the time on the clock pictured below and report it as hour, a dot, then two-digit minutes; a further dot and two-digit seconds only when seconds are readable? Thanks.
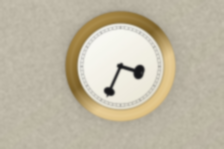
3.34
